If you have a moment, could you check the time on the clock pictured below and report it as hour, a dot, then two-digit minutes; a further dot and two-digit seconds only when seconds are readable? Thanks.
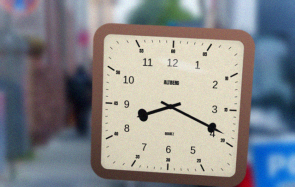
8.19
